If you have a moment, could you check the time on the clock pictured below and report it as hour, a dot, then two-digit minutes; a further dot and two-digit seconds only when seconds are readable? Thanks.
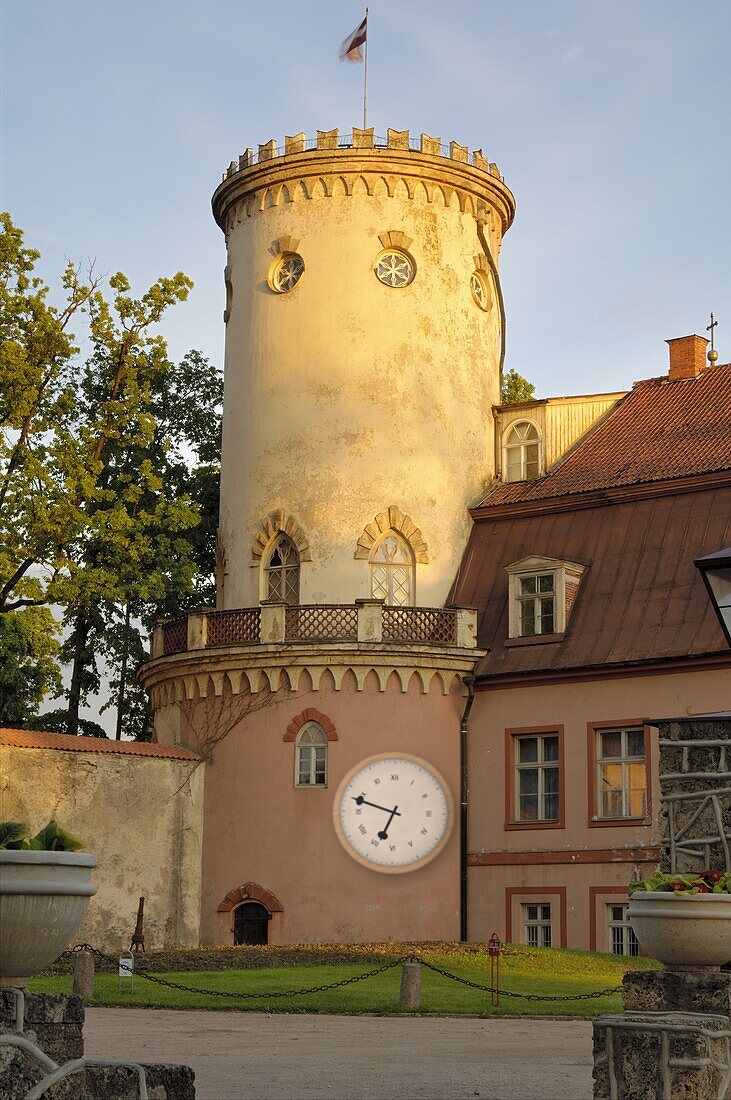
6.48
